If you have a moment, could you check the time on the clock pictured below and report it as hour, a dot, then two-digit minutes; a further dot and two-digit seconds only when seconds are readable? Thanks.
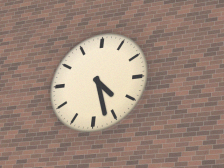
4.27
